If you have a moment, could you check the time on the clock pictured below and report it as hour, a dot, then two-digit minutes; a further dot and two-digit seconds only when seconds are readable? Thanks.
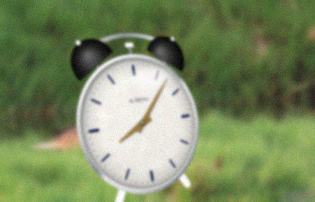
8.07
